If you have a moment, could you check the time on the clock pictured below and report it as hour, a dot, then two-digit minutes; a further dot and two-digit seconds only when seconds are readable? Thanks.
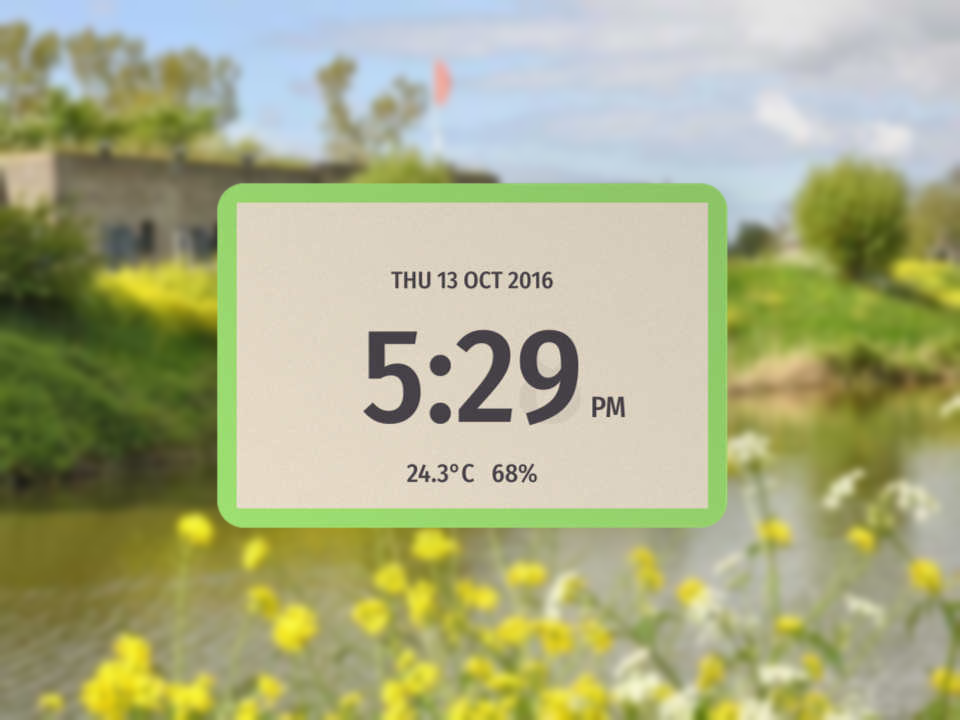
5.29
